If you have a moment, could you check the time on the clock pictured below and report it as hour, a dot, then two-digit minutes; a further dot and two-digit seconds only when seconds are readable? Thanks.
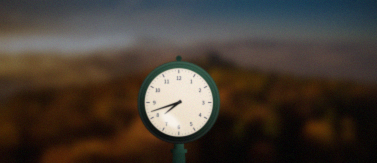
7.42
